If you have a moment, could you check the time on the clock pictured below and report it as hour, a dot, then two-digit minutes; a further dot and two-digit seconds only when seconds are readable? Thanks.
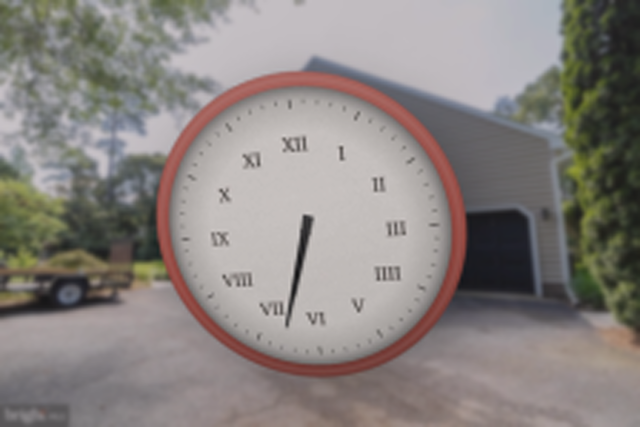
6.33
